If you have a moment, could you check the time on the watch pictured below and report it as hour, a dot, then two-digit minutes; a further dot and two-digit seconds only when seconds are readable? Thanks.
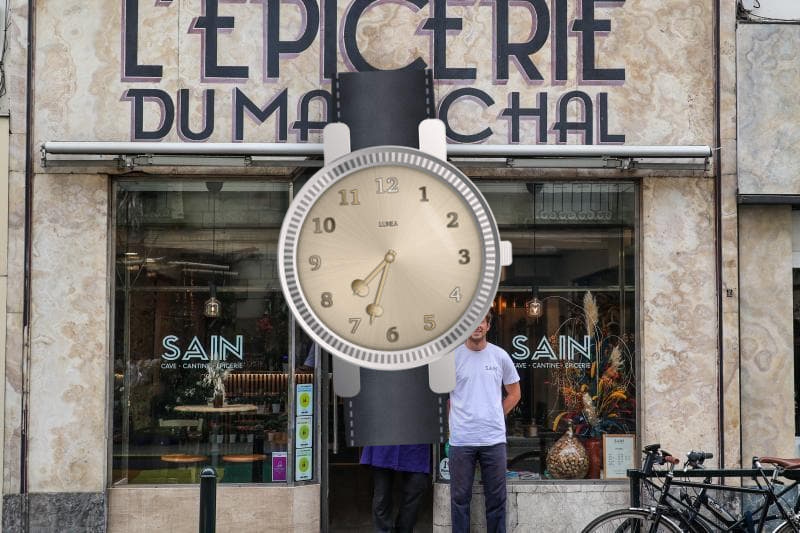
7.33
